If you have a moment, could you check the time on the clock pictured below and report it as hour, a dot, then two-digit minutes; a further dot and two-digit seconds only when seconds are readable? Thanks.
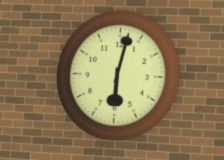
6.02
